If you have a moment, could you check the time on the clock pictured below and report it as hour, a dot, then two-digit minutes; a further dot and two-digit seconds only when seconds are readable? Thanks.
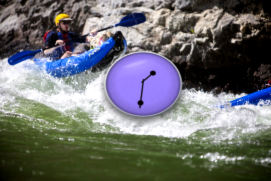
1.31
